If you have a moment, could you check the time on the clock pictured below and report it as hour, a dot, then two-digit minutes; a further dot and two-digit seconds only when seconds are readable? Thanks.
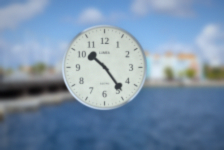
10.24
